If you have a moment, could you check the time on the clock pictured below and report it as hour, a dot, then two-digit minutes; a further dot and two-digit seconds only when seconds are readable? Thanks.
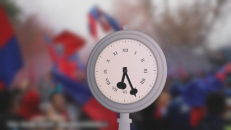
6.26
